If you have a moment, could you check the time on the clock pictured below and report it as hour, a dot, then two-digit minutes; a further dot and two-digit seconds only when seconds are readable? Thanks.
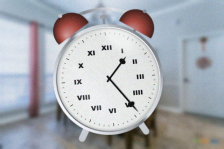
1.24
